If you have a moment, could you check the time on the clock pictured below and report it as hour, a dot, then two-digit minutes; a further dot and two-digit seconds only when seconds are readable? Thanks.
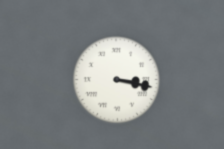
3.17
